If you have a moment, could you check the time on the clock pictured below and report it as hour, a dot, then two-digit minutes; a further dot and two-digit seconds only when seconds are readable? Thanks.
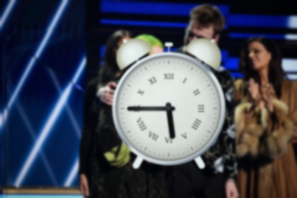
5.45
